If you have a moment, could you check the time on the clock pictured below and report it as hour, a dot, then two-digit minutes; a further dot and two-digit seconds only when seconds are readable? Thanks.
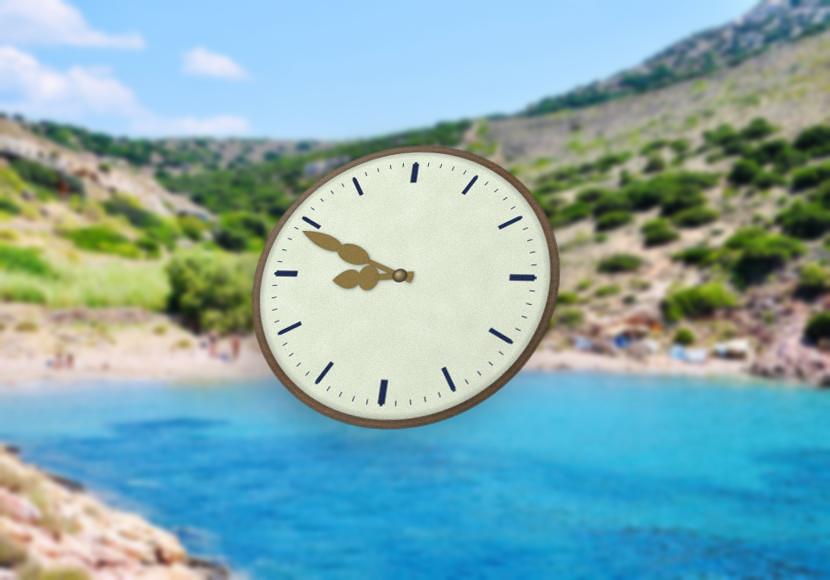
8.49
